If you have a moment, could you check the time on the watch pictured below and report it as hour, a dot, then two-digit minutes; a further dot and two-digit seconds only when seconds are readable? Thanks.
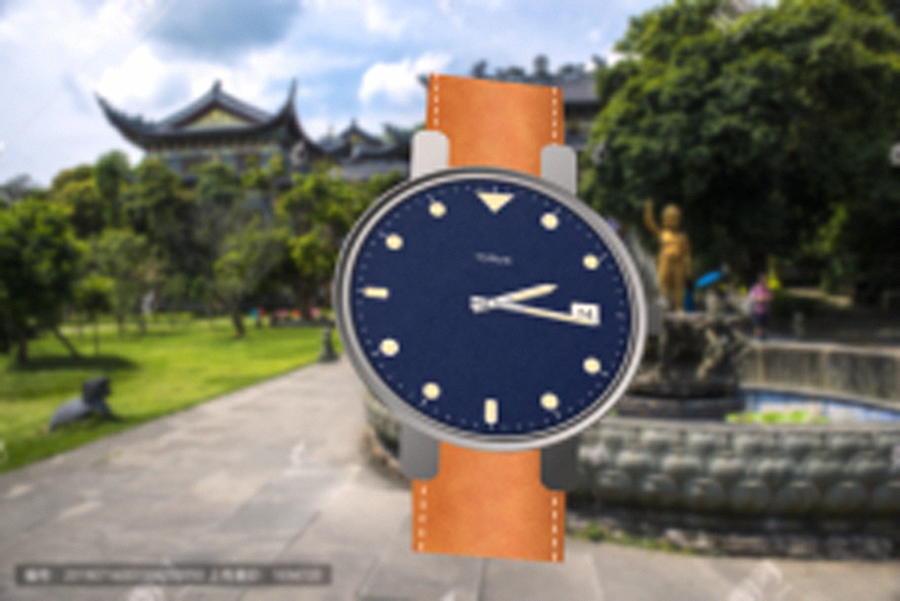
2.16
